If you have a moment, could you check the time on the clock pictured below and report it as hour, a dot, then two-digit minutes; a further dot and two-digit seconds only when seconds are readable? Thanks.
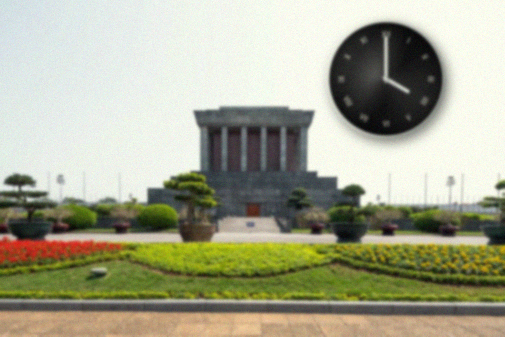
4.00
